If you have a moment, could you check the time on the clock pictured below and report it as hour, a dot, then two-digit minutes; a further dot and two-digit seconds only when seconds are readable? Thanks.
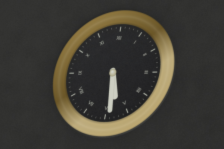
5.29
